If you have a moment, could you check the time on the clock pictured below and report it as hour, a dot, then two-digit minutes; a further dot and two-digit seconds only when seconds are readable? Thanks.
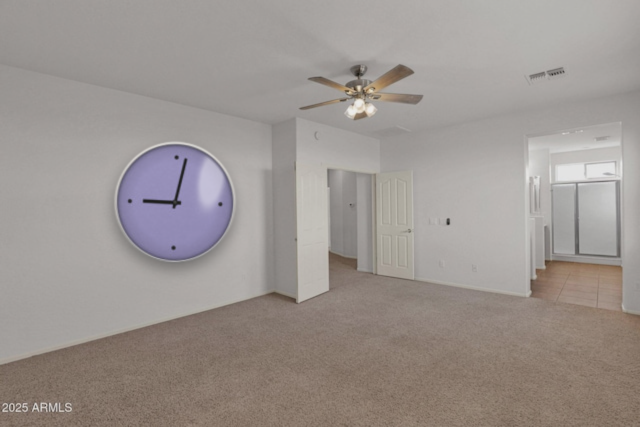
9.02
